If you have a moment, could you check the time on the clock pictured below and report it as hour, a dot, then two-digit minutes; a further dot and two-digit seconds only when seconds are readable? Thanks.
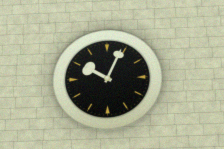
10.04
